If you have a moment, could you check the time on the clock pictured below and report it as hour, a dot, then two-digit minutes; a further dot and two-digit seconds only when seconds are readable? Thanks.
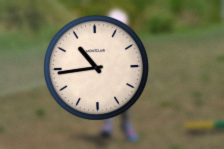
10.44
